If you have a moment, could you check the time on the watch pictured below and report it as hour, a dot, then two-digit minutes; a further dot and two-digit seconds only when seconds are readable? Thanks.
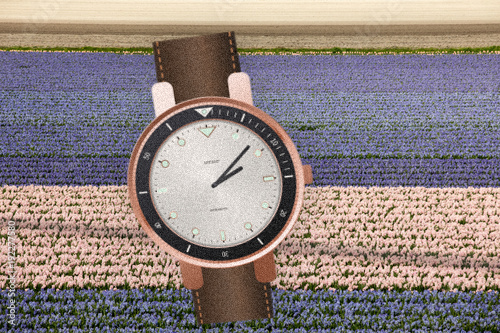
2.08
